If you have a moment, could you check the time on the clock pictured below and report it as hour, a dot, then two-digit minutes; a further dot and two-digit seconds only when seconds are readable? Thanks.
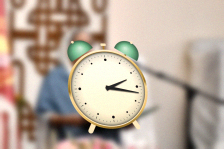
2.17
